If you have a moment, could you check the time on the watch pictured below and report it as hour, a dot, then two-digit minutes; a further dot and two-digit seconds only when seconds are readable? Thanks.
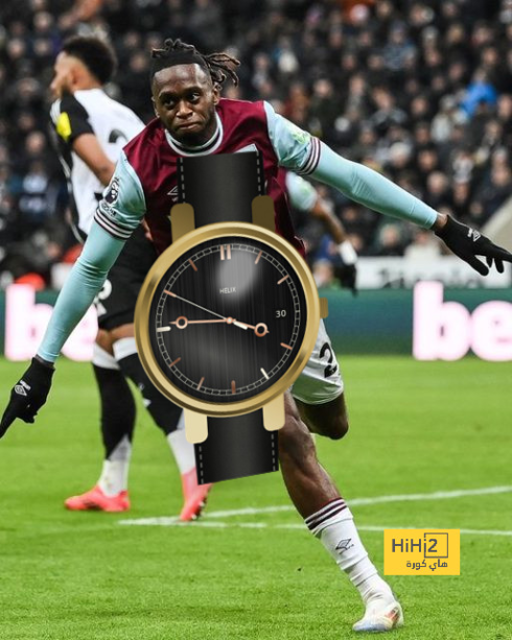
3.45.50
